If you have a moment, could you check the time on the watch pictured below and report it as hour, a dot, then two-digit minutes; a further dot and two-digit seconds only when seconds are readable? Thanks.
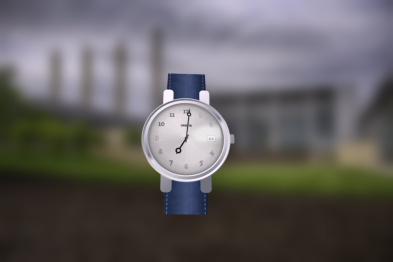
7.01
